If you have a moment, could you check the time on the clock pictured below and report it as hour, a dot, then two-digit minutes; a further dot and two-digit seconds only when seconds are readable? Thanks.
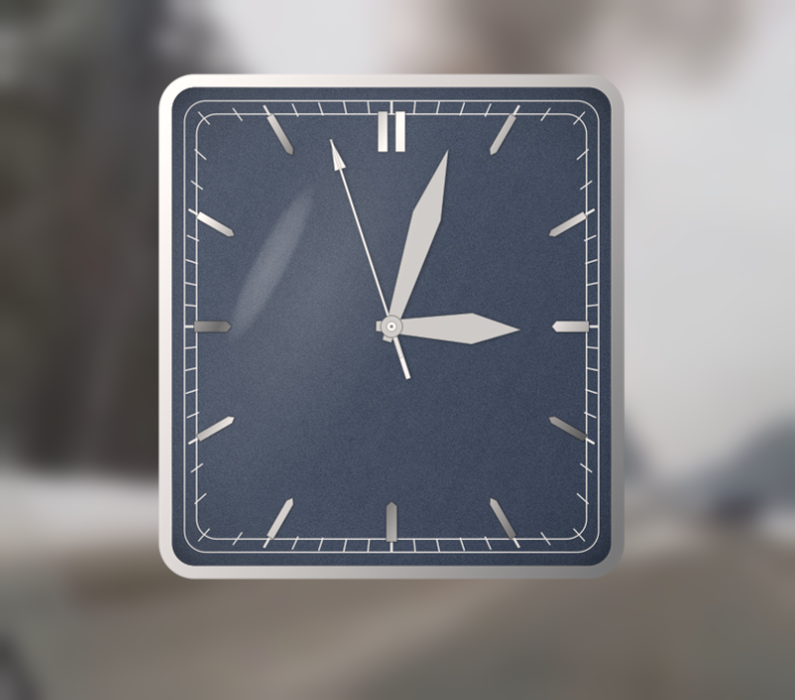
3.02.57
